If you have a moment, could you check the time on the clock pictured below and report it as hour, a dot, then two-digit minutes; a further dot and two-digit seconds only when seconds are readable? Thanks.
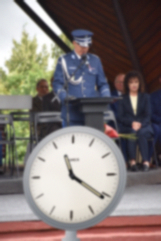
11.21
